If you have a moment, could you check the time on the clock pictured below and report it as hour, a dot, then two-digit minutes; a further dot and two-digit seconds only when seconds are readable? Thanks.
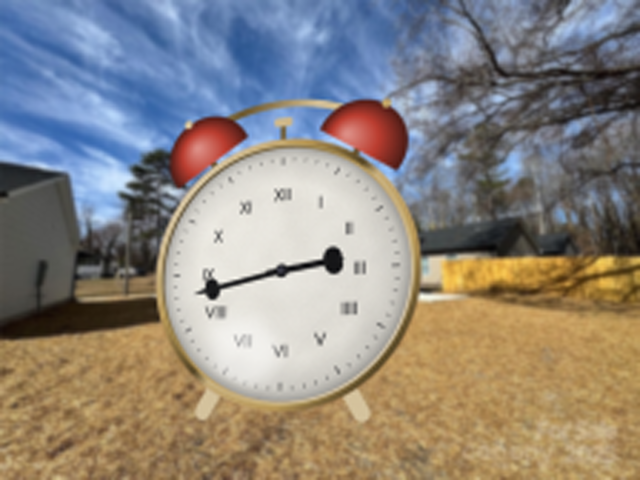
2.43
